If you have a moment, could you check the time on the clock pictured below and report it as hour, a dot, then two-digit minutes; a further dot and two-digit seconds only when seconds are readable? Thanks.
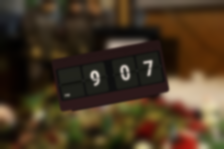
9.07
